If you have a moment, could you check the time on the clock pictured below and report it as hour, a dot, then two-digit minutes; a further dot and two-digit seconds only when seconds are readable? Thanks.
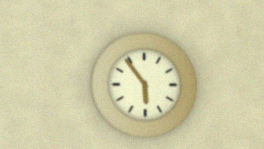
5.54
